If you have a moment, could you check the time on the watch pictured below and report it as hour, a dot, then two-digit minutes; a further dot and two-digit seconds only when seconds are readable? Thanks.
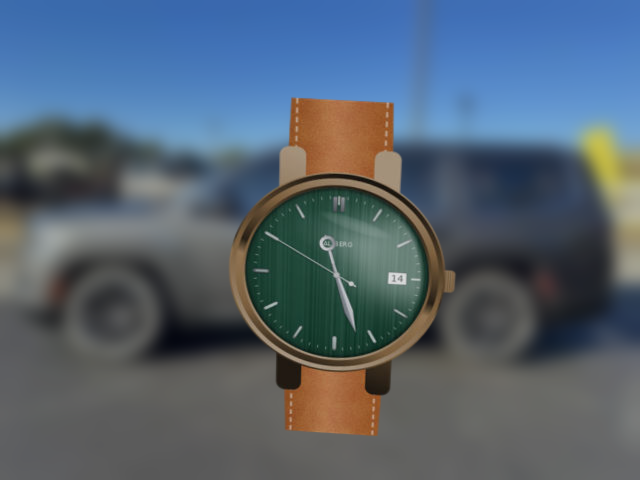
11.26.50
